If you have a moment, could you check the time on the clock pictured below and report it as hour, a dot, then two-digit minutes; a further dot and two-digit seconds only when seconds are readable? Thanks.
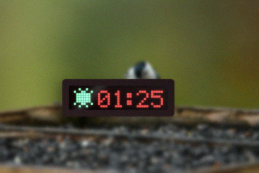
1.25
